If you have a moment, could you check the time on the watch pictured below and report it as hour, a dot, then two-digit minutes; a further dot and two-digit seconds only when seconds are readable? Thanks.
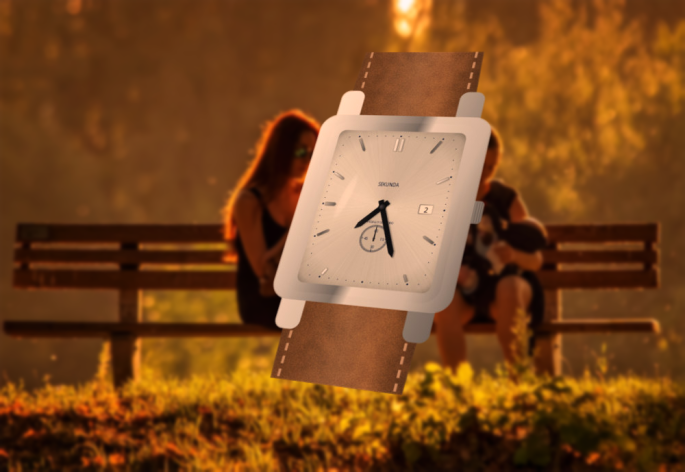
7.26
